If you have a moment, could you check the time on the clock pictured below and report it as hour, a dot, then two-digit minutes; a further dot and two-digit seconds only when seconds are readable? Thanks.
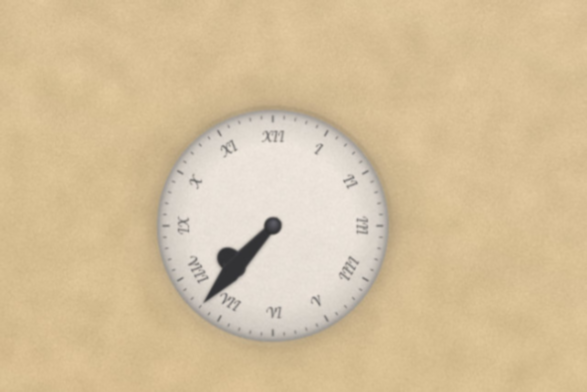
7.37
